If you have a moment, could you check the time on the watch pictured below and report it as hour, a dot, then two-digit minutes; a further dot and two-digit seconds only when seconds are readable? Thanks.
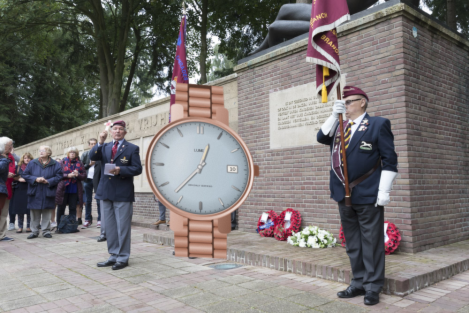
12.37
